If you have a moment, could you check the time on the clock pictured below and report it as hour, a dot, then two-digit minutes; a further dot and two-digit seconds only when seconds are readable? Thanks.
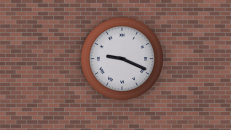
9.19
